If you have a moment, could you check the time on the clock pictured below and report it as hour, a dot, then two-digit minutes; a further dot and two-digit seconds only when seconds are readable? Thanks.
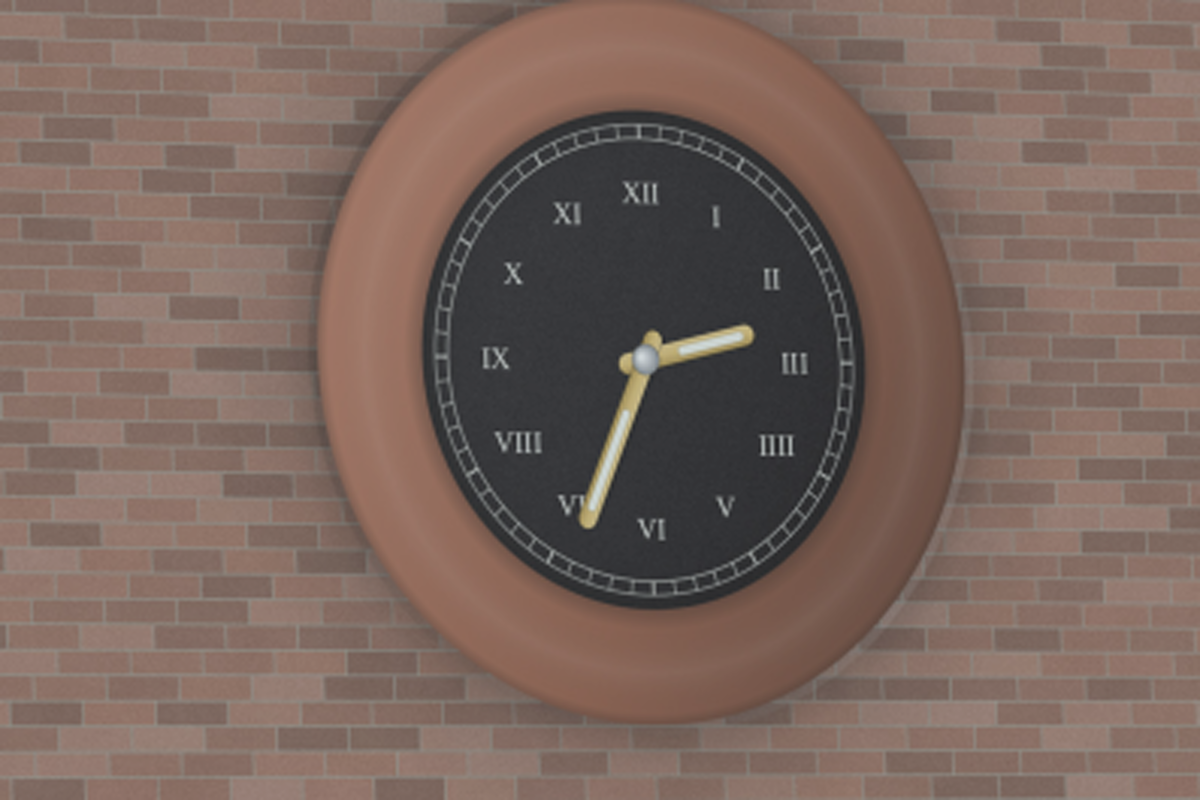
2.34
